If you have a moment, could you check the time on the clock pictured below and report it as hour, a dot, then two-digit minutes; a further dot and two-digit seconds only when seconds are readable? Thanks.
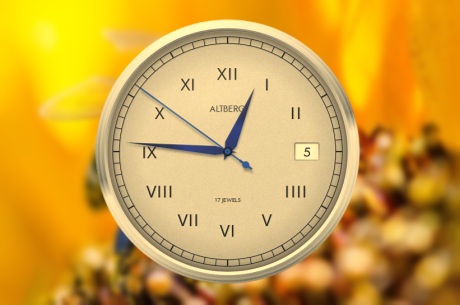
12.45.51
